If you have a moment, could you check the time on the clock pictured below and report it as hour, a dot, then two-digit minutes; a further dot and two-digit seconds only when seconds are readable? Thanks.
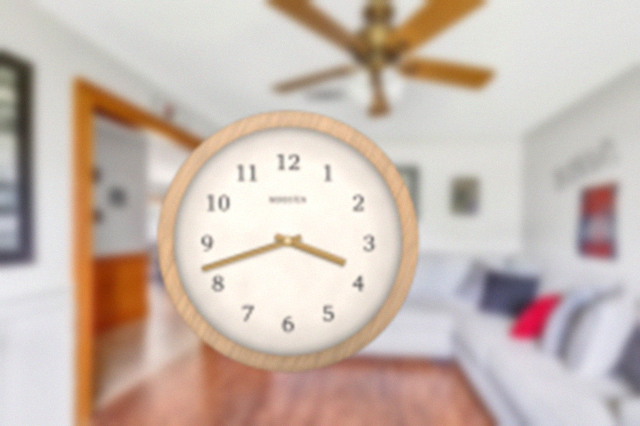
3.42
